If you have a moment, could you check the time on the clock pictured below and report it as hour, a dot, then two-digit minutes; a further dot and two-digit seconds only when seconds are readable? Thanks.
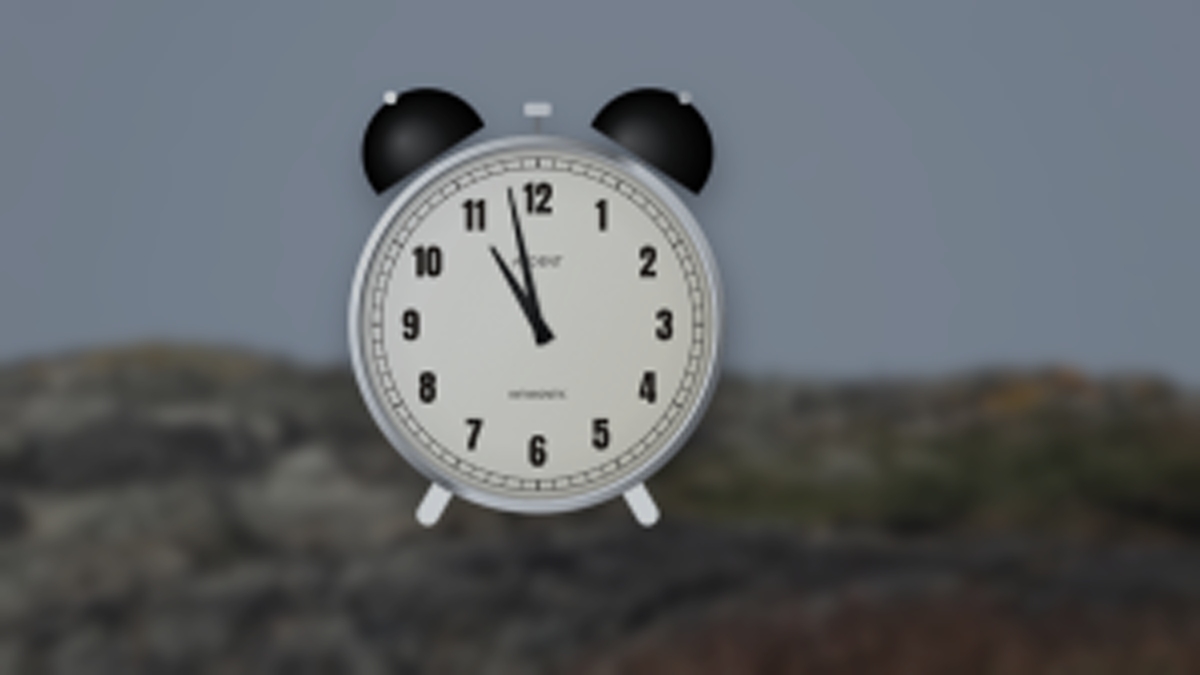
10.58
